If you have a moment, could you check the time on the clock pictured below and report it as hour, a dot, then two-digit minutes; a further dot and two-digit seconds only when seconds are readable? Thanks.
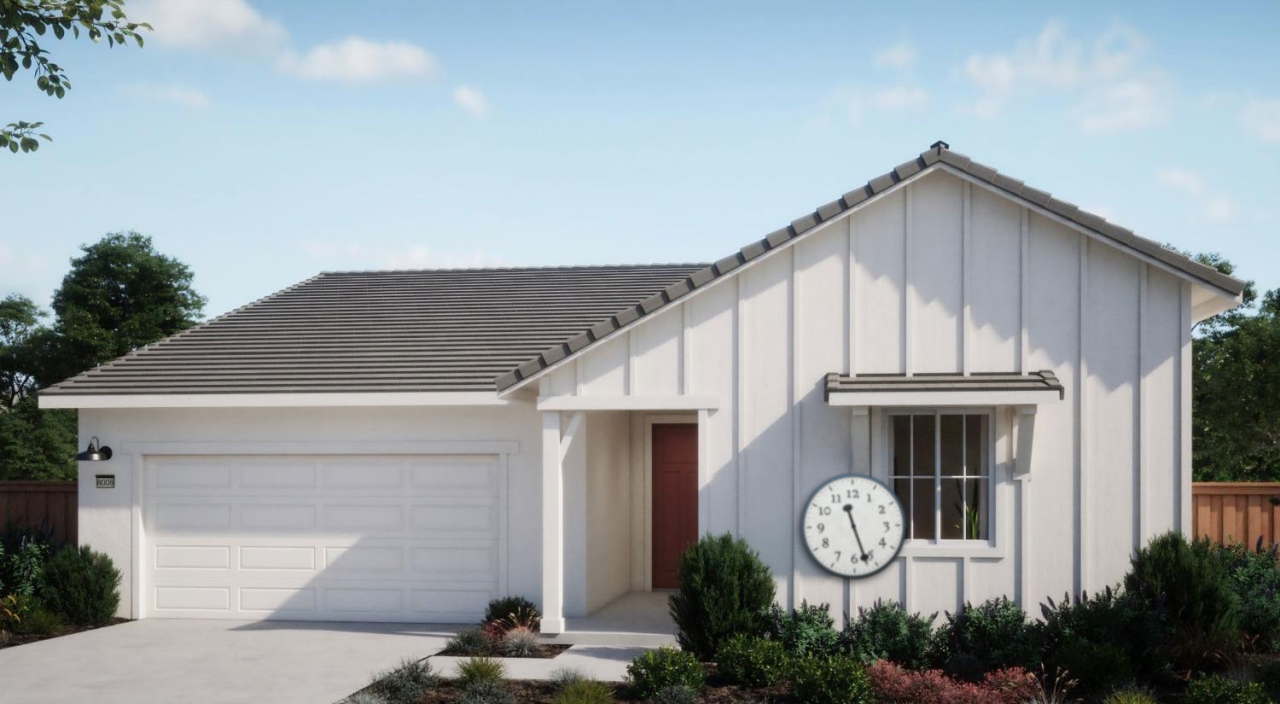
11.27
